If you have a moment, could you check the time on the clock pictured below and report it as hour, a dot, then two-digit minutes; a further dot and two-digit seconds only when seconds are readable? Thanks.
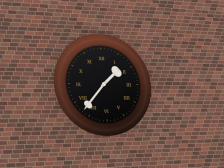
1.37
